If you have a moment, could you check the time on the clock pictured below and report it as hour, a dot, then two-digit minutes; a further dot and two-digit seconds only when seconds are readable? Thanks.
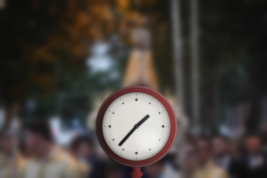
1.37
